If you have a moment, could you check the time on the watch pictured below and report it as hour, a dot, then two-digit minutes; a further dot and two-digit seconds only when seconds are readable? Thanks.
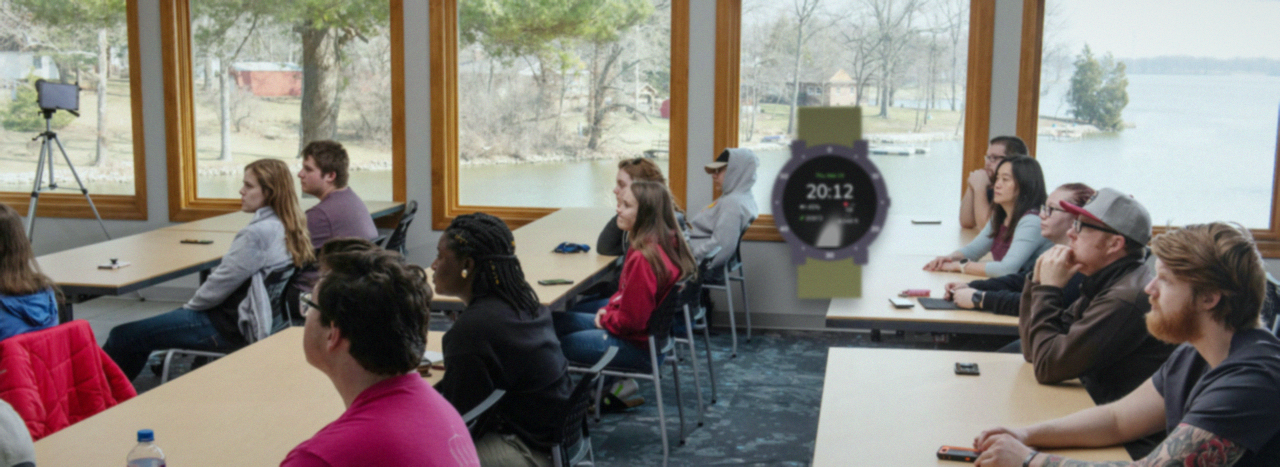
20.12
